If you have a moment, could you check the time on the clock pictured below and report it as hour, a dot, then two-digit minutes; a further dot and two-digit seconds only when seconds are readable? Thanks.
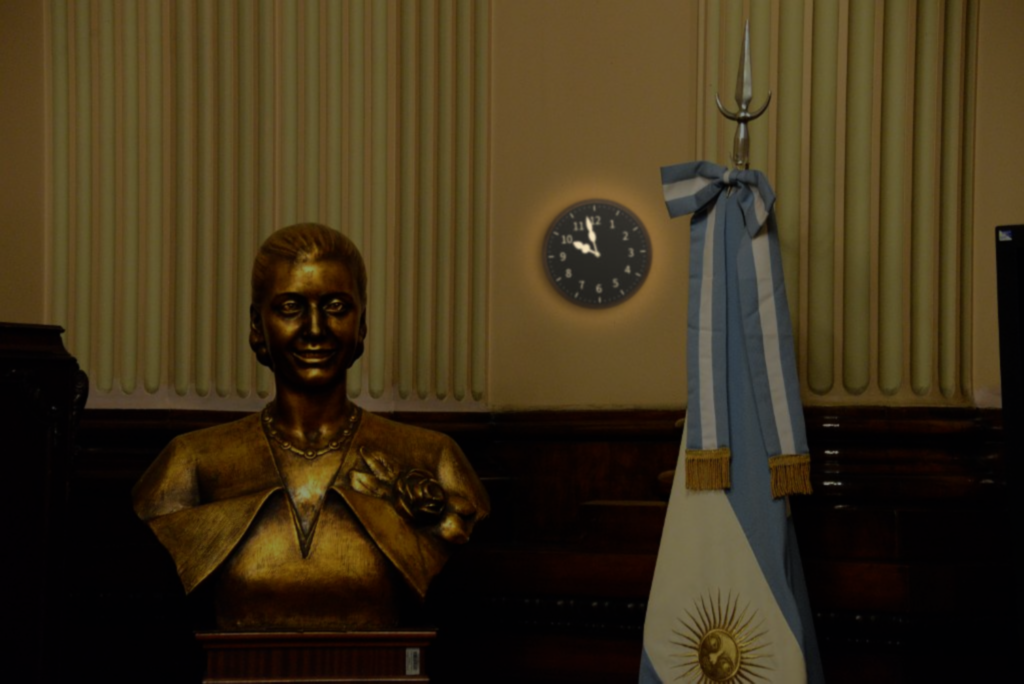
9.58
